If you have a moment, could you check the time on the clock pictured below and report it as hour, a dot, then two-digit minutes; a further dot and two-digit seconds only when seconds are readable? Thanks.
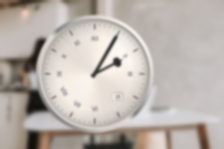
2.05
